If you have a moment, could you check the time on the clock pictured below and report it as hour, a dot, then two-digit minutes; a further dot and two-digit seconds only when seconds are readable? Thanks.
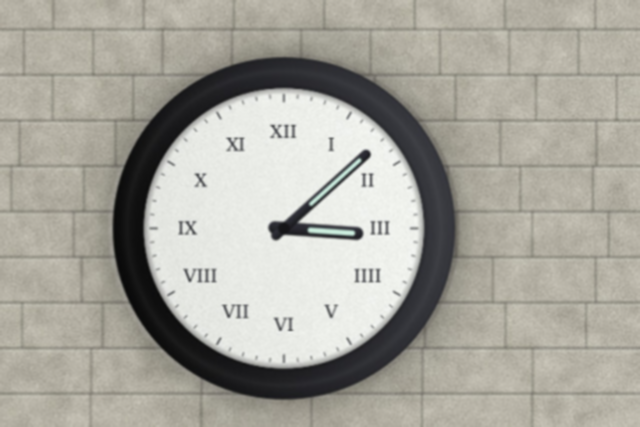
3.08
